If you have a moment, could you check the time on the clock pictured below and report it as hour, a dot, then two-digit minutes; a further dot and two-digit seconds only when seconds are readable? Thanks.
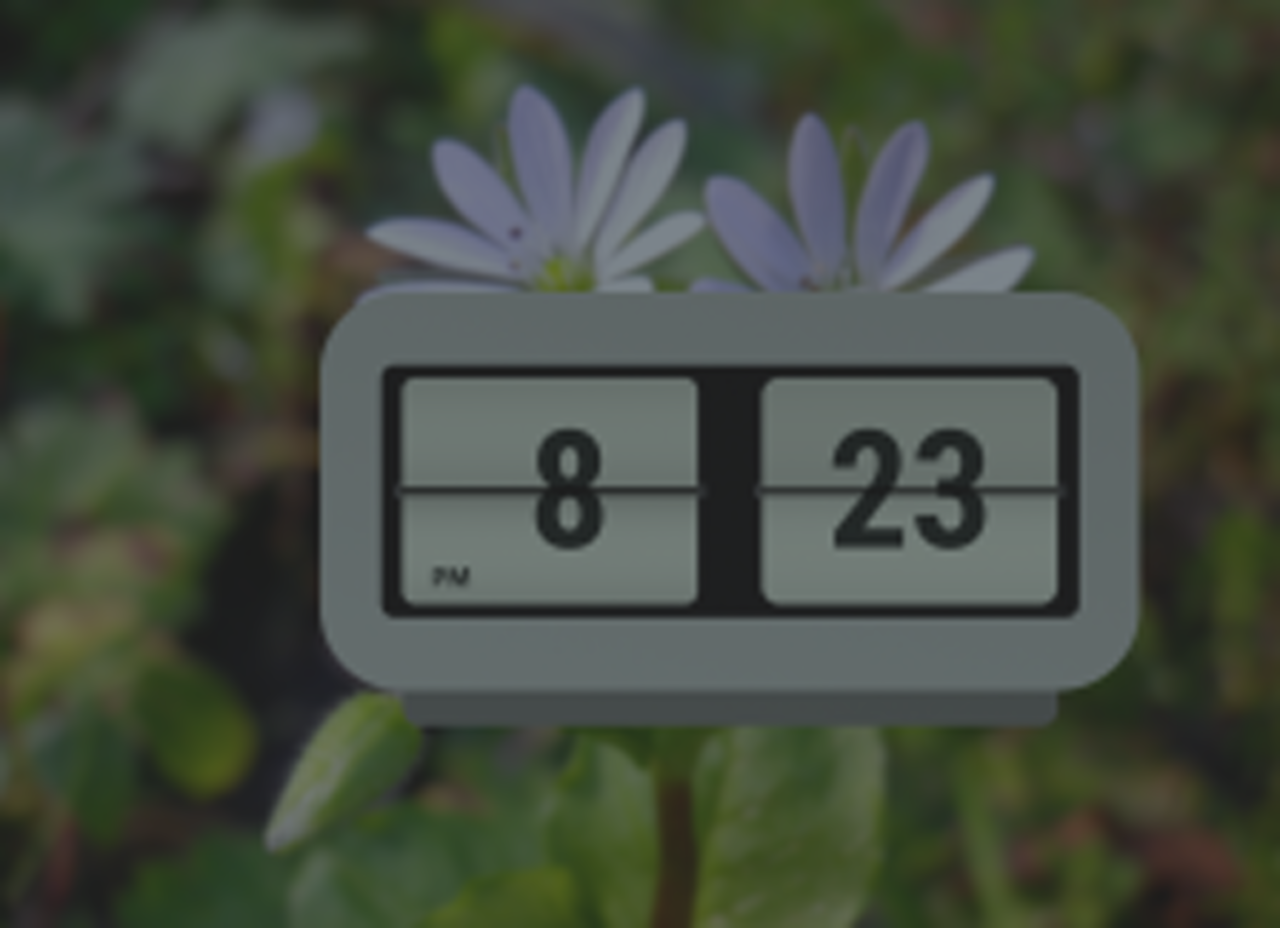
8.23
